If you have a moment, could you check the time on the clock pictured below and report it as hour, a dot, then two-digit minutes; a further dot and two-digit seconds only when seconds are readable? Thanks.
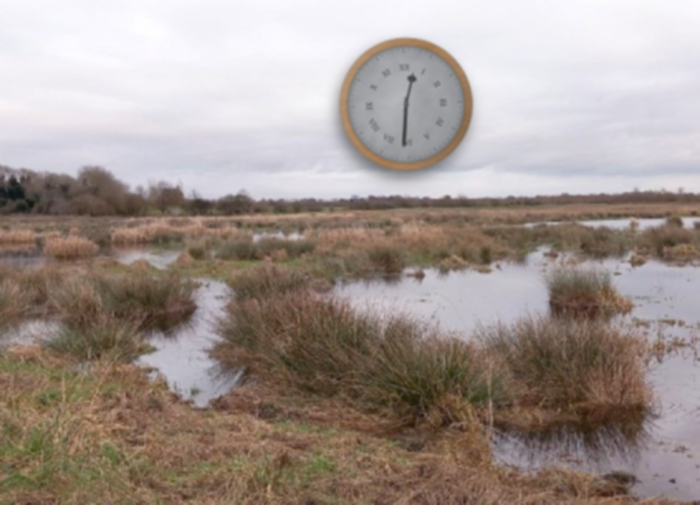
12.31
